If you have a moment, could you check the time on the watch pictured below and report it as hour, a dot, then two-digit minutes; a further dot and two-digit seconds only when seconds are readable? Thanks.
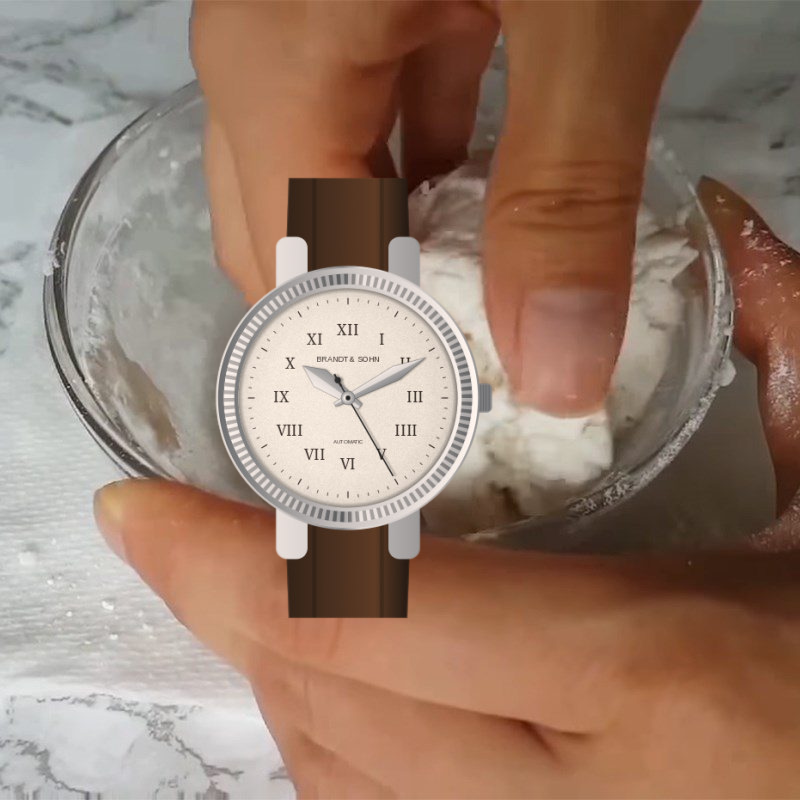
10.10.25
